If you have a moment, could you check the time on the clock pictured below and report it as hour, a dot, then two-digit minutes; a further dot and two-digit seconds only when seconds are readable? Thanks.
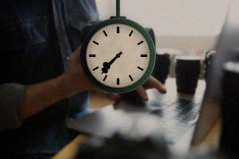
7.37
